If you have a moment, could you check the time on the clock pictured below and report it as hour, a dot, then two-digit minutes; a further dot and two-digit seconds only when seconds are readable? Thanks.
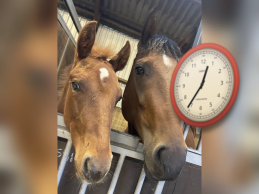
12.36
